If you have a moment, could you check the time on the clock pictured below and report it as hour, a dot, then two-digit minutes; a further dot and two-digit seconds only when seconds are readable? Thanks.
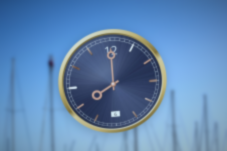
8.00
